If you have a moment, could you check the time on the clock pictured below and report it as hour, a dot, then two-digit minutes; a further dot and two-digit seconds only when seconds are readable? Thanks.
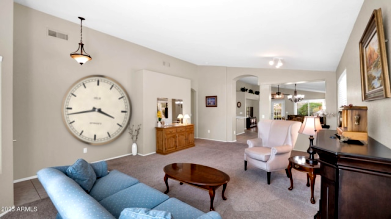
3.43
